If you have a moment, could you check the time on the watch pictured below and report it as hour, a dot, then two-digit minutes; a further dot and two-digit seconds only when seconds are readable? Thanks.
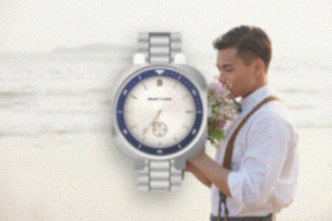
6.36
